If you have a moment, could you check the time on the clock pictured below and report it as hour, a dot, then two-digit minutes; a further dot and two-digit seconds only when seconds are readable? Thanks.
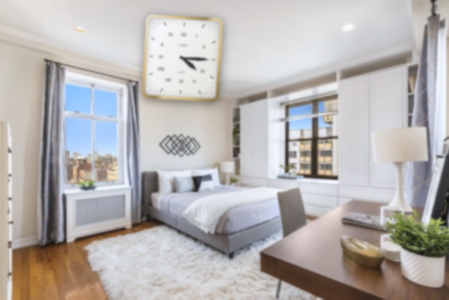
4.15
